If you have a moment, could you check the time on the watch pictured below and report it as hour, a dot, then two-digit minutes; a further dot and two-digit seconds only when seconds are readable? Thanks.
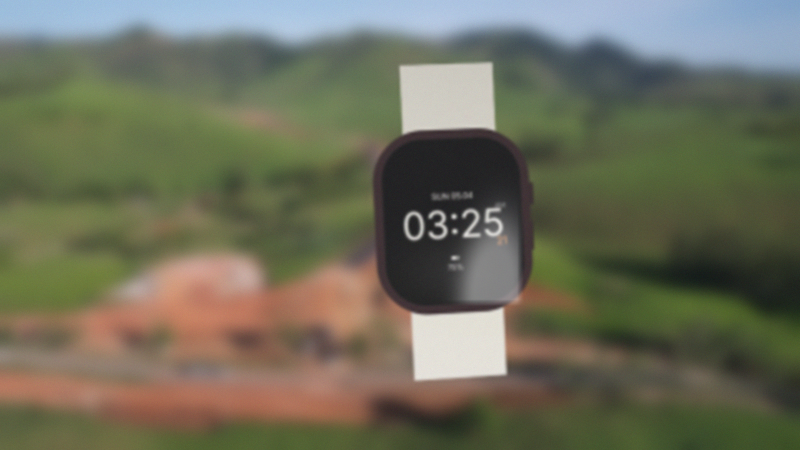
3.25
